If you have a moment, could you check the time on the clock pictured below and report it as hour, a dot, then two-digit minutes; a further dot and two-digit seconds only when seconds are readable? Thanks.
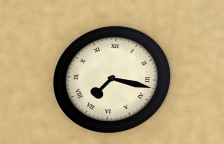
7.17
